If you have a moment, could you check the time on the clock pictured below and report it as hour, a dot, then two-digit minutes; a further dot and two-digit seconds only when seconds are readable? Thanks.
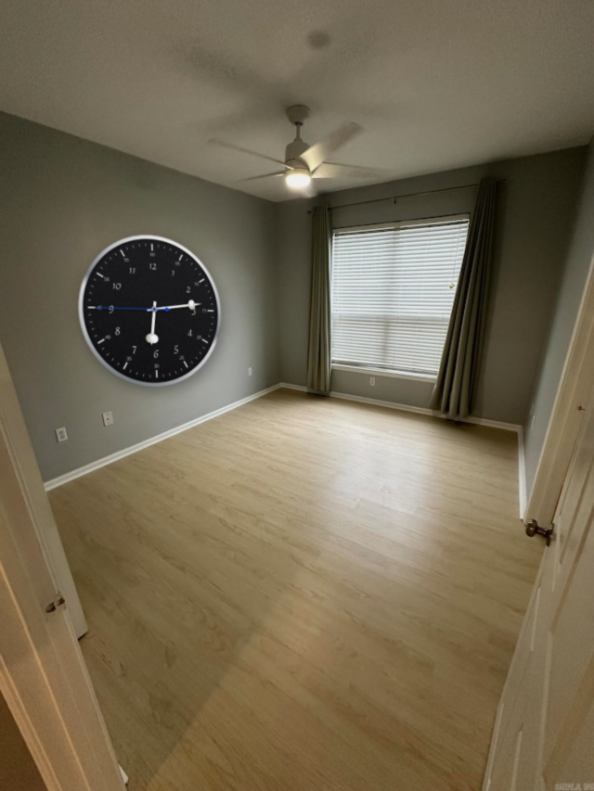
6.13.45
